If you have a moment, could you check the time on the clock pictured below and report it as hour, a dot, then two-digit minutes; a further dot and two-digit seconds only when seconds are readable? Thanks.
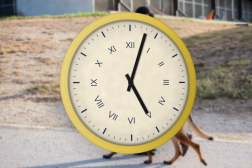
5.03
